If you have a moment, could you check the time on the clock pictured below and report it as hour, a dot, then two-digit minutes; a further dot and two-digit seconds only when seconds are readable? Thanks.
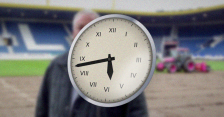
5.43
